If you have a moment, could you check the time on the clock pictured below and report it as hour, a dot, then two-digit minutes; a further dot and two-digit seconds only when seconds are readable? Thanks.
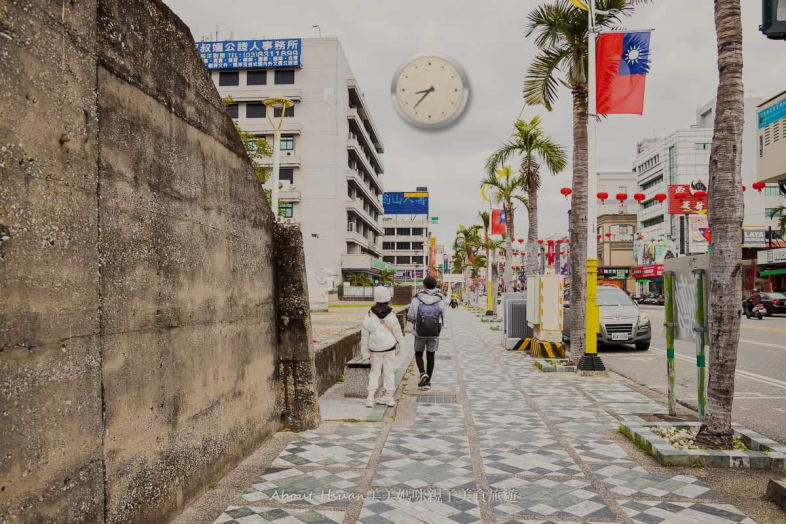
8.37
